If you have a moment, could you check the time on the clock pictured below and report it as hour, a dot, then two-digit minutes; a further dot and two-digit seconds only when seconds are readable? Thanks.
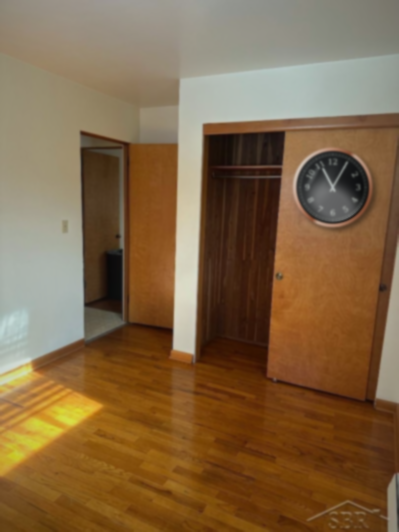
11.05
